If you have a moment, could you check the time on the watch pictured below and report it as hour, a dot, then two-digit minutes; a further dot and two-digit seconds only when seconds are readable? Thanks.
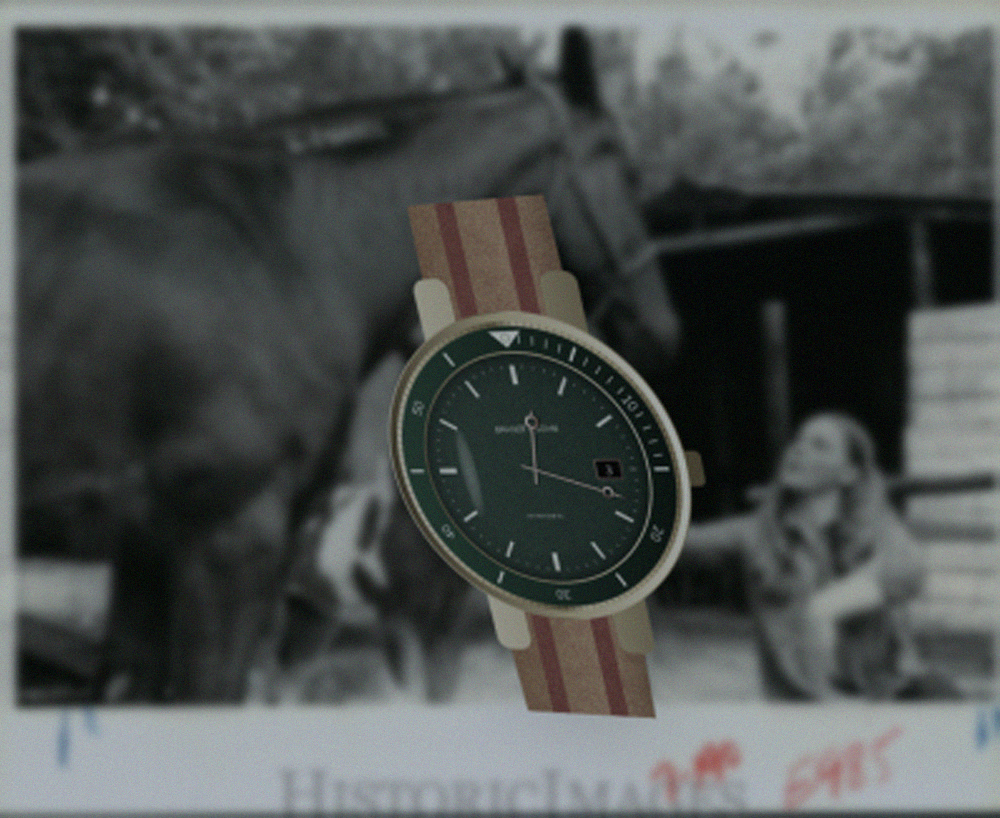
12.18
